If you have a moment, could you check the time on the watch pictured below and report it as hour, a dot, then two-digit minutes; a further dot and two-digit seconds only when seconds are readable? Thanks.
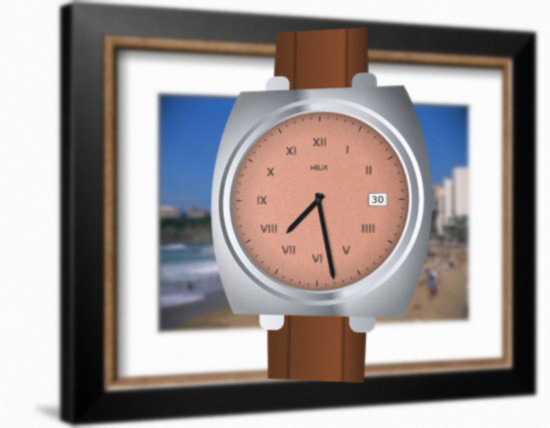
7.28
